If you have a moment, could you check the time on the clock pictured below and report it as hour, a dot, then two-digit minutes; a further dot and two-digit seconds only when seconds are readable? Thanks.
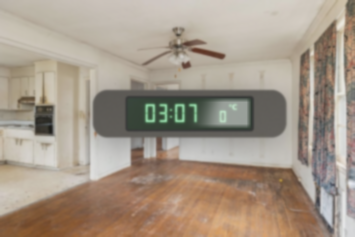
3.07
